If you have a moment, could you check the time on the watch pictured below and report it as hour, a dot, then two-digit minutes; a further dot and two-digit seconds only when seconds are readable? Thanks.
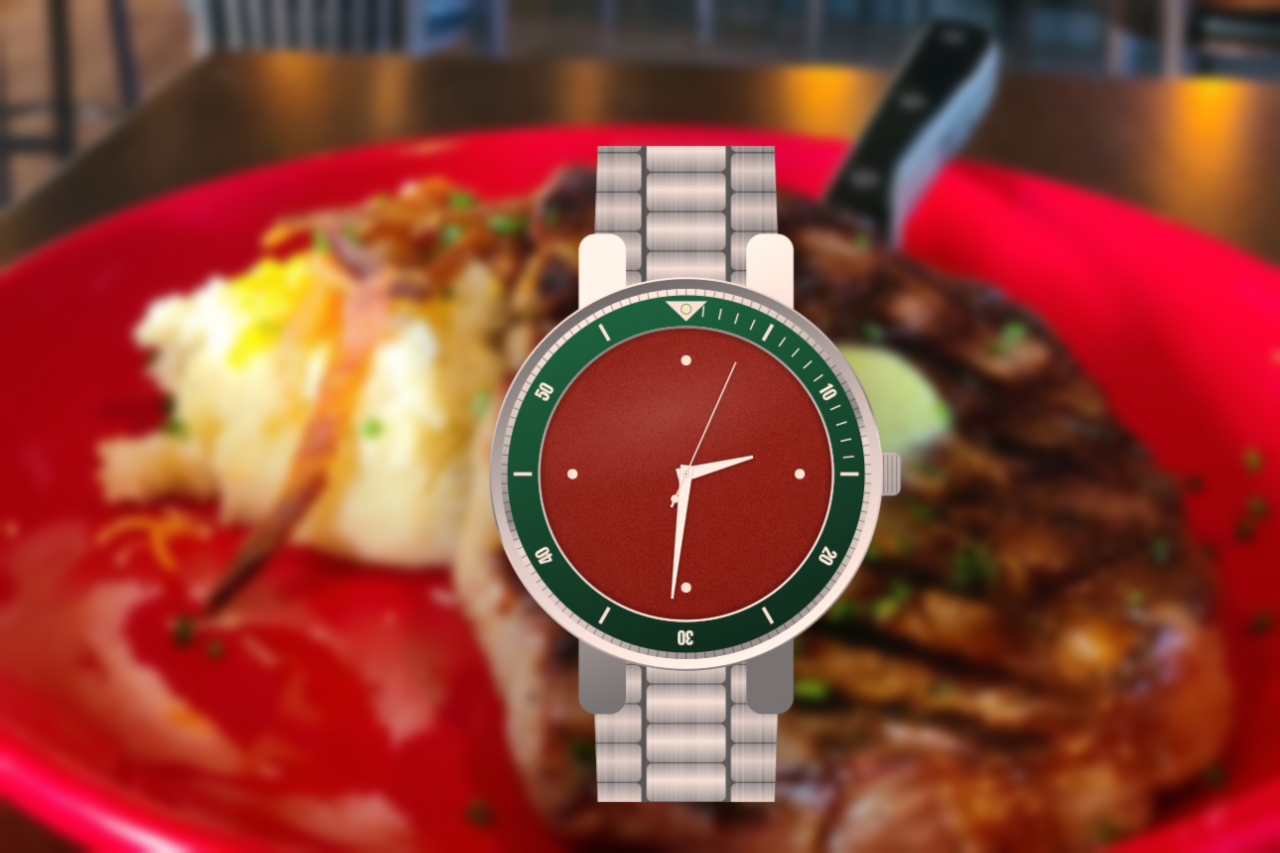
2.31.04
